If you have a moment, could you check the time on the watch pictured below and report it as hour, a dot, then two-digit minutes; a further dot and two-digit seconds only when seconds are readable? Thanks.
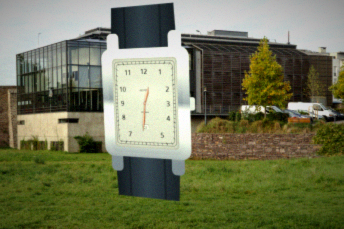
12.31
